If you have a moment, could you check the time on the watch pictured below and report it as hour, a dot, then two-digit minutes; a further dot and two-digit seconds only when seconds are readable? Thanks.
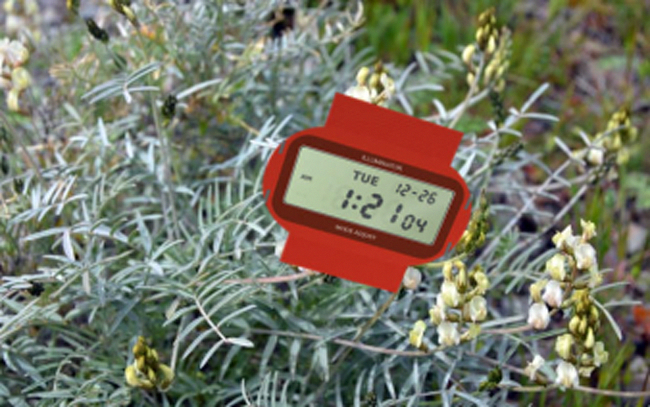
1.21.04
